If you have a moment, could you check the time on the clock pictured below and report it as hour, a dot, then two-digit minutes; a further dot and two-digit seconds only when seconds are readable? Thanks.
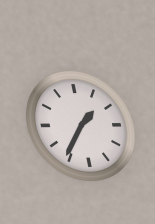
1.36
